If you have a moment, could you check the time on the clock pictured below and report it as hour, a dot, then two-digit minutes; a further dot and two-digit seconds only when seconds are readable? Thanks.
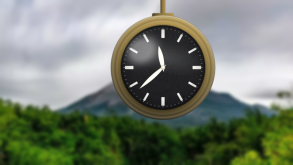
11.38
